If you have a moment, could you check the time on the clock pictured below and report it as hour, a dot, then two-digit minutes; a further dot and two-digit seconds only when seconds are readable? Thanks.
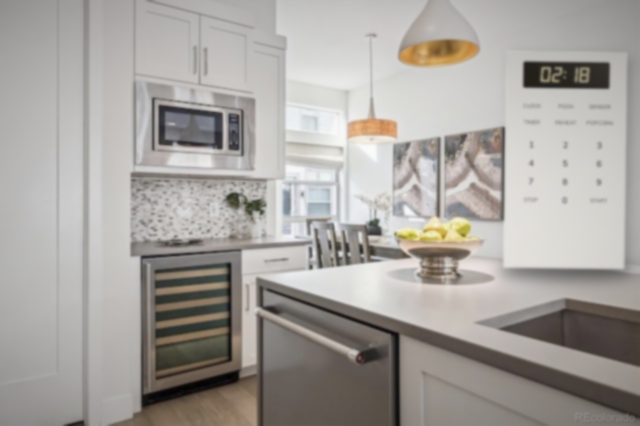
2.18
